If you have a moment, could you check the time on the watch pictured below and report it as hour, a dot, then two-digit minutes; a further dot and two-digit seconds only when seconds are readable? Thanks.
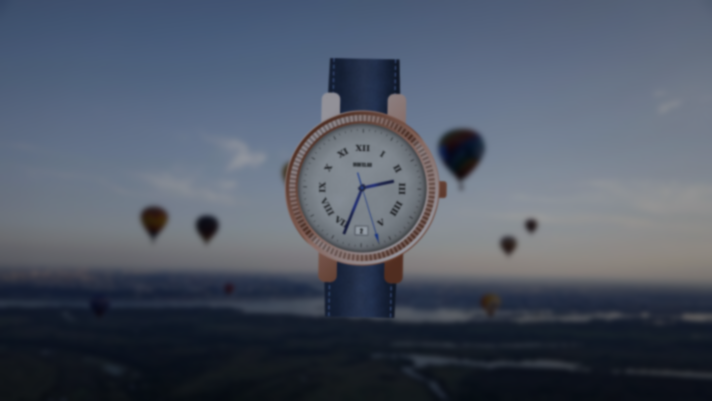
2.33.27
